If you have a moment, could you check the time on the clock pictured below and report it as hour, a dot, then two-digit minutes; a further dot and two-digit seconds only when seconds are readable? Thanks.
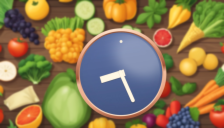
8.26
